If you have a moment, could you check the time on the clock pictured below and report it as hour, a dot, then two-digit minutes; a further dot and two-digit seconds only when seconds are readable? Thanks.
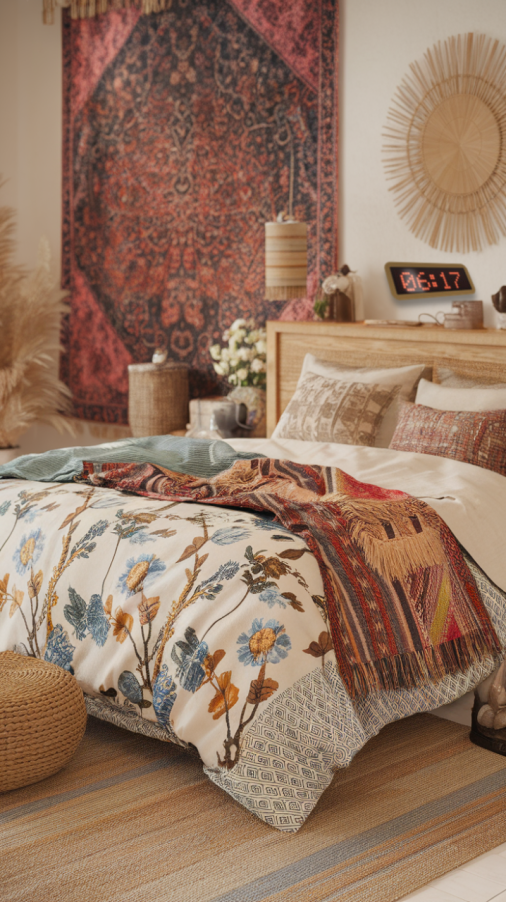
6.17
